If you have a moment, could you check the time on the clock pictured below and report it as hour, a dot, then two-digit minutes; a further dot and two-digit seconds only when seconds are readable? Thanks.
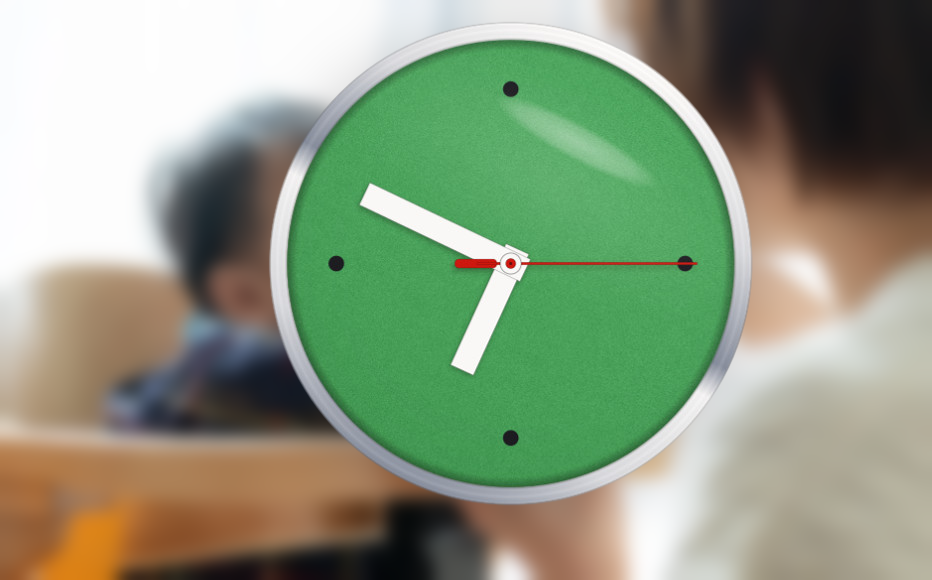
6.49.15
